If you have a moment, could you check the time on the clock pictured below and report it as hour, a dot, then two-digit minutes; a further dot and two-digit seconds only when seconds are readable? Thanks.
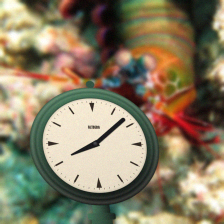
8.08
